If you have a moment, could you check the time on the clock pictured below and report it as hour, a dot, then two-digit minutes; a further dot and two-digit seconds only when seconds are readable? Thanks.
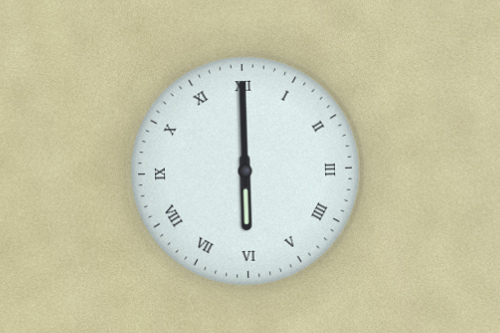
6.00
